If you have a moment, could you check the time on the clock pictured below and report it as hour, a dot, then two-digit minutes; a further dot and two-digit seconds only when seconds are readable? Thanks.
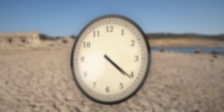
4.21
